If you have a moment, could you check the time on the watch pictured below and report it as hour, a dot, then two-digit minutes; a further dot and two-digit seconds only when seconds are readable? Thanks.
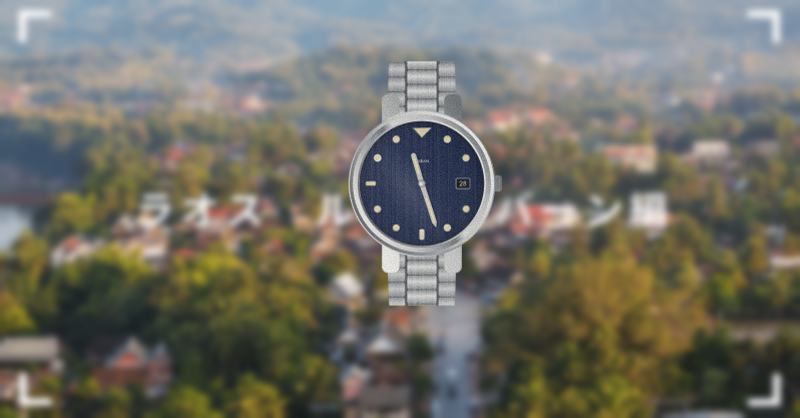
11.27
